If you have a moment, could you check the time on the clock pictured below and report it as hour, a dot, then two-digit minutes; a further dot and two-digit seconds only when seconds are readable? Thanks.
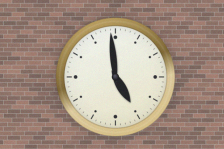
4.59
